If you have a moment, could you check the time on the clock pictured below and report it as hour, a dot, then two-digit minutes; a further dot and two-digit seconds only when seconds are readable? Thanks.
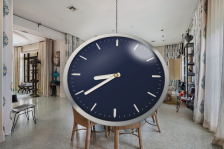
8.39
